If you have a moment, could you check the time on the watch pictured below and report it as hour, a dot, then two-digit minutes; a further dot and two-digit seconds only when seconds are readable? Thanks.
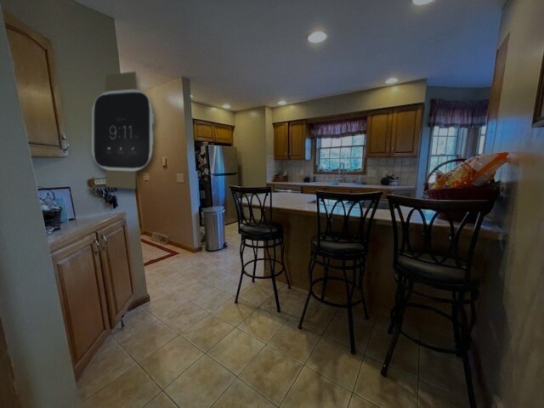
9.11
